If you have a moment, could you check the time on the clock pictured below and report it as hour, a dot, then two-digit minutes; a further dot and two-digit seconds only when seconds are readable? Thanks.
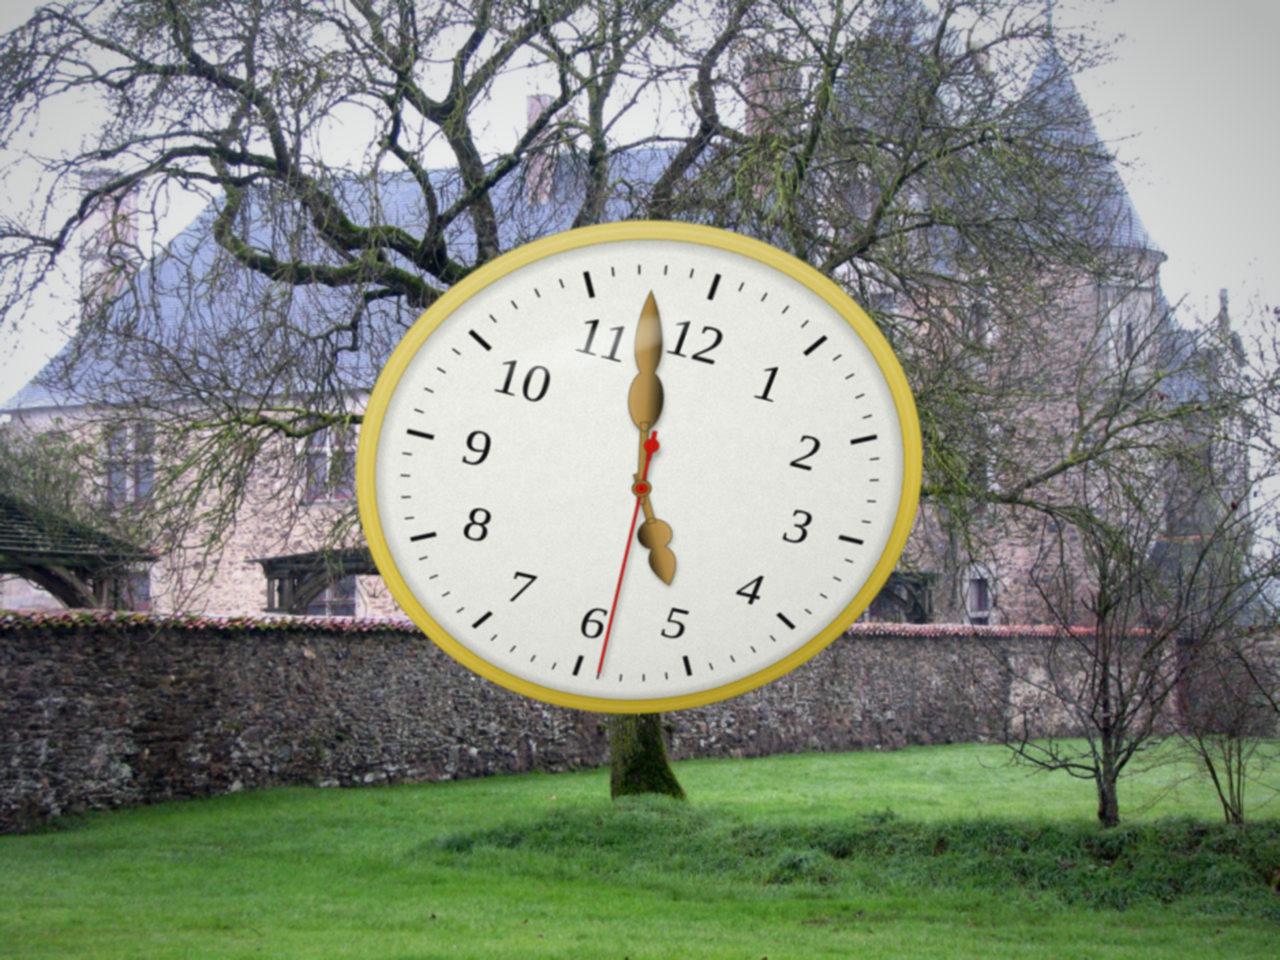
4.57.29
